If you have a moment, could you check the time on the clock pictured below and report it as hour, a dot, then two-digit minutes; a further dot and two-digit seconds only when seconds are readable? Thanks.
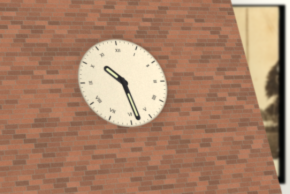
10.28
